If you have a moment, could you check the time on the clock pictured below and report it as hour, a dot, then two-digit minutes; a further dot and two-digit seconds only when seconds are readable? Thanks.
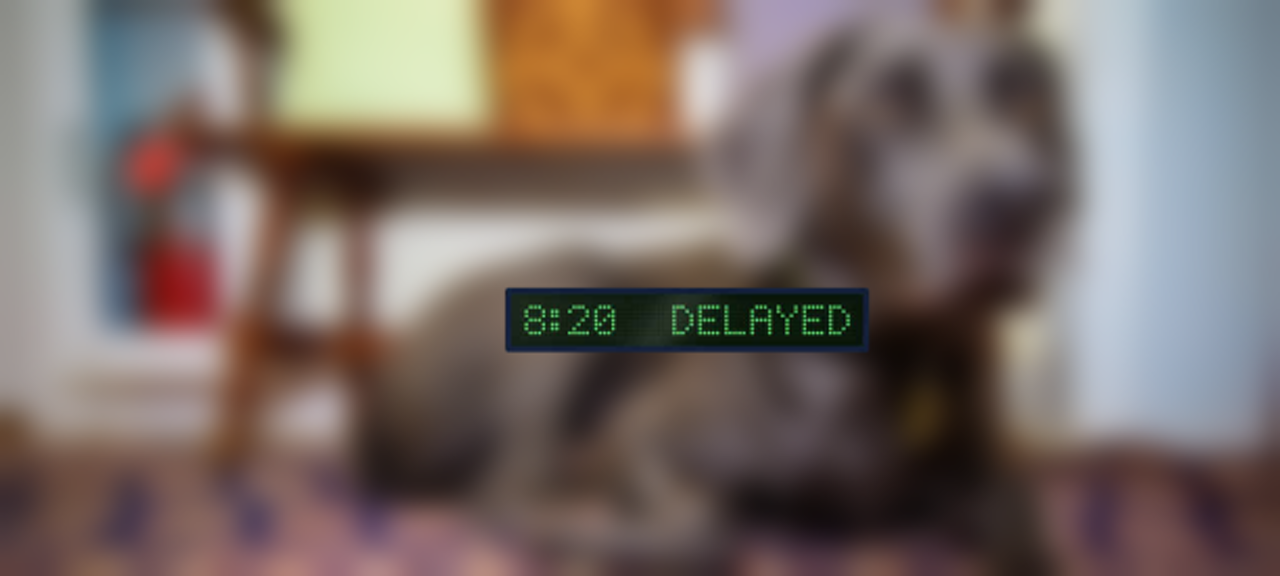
8.20
